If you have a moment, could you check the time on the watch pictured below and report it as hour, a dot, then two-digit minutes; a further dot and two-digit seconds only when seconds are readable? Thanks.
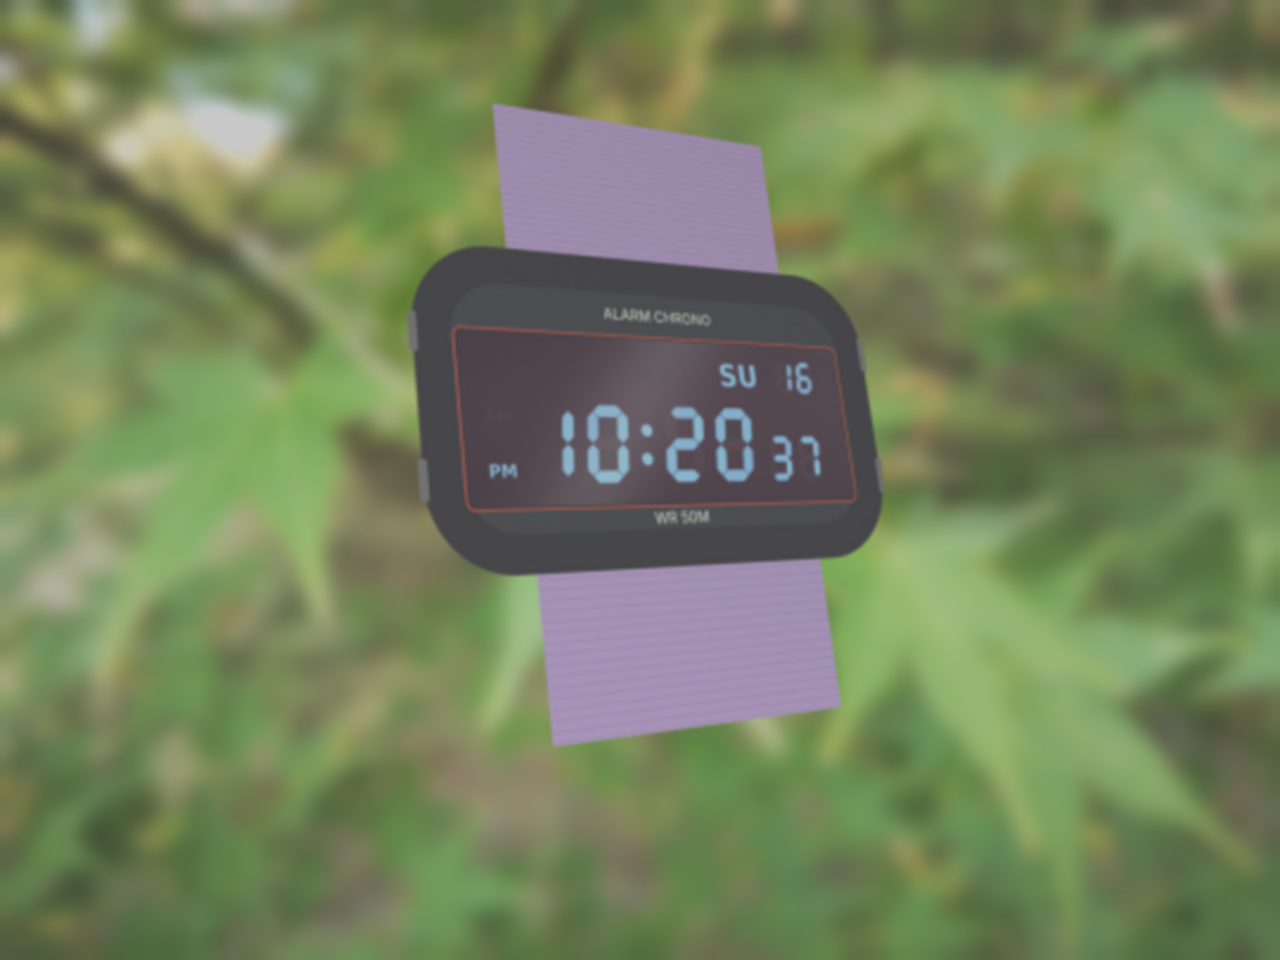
10.20.37
